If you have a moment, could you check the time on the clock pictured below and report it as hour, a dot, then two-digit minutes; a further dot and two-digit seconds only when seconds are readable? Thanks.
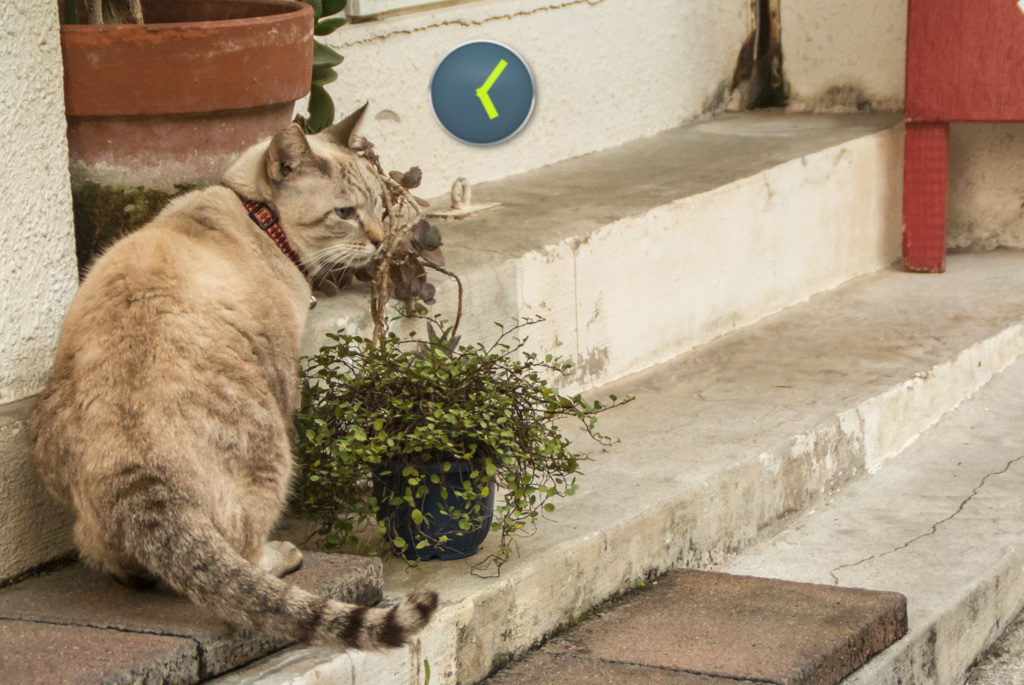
5.06
